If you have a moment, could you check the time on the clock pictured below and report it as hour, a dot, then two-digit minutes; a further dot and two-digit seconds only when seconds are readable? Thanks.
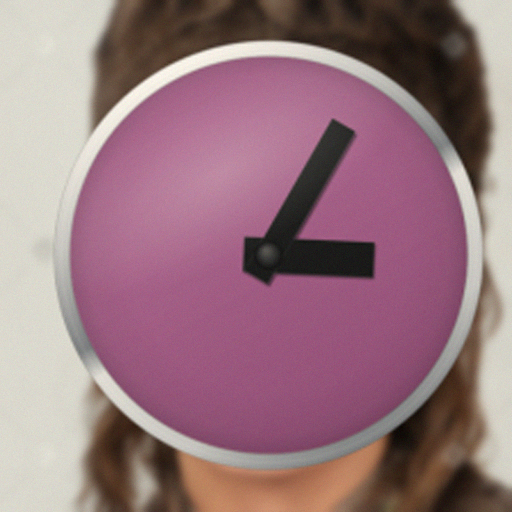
3.05
